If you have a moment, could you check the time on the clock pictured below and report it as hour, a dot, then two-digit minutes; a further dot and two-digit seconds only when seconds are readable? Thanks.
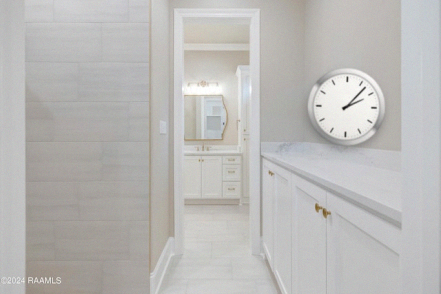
2.07
